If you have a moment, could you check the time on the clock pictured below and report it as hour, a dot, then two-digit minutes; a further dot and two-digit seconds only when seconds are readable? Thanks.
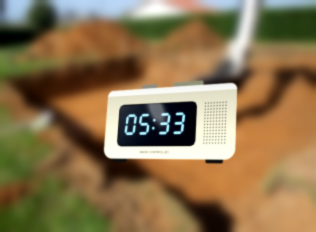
5.33
